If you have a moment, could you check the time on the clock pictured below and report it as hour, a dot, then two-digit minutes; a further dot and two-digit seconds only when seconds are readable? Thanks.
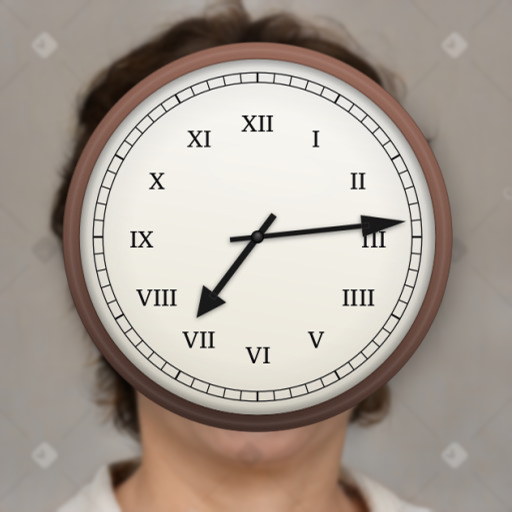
7.14
